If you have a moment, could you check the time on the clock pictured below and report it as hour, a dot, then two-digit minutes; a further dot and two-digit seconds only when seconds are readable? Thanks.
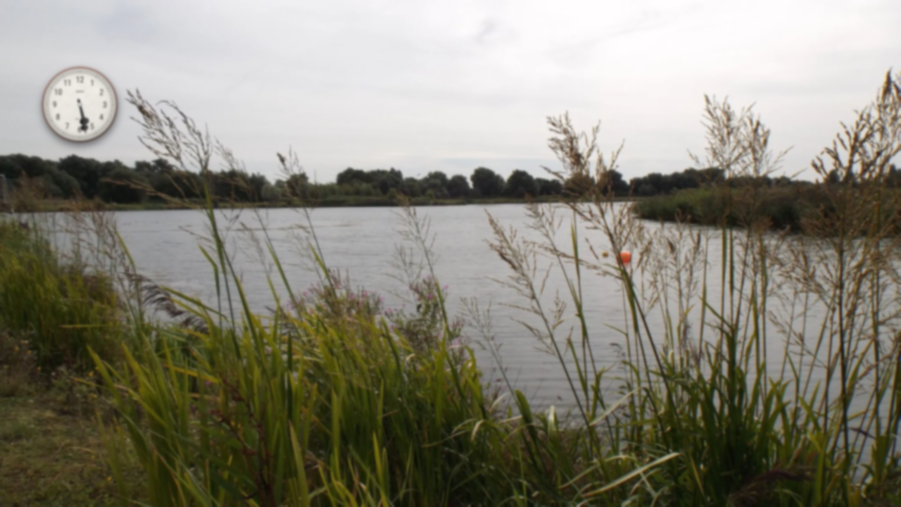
5.28
